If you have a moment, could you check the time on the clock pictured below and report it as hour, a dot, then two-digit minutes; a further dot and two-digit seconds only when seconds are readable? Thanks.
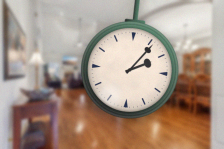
2.06
